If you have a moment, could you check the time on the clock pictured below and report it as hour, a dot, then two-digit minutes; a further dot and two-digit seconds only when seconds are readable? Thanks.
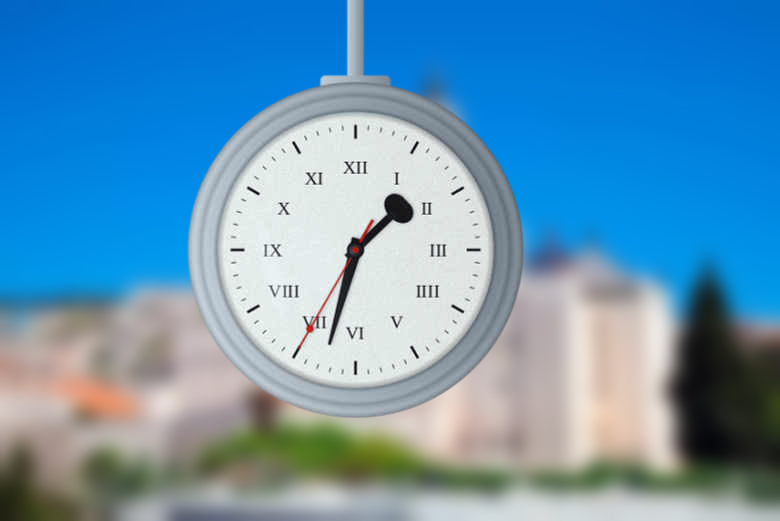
1.32.35
